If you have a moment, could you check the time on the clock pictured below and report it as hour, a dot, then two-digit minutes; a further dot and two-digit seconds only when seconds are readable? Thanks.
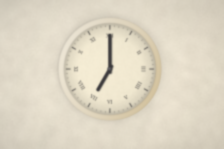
7.00
